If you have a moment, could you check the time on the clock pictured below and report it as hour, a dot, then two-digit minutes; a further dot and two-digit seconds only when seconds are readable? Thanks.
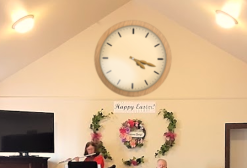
4.18
